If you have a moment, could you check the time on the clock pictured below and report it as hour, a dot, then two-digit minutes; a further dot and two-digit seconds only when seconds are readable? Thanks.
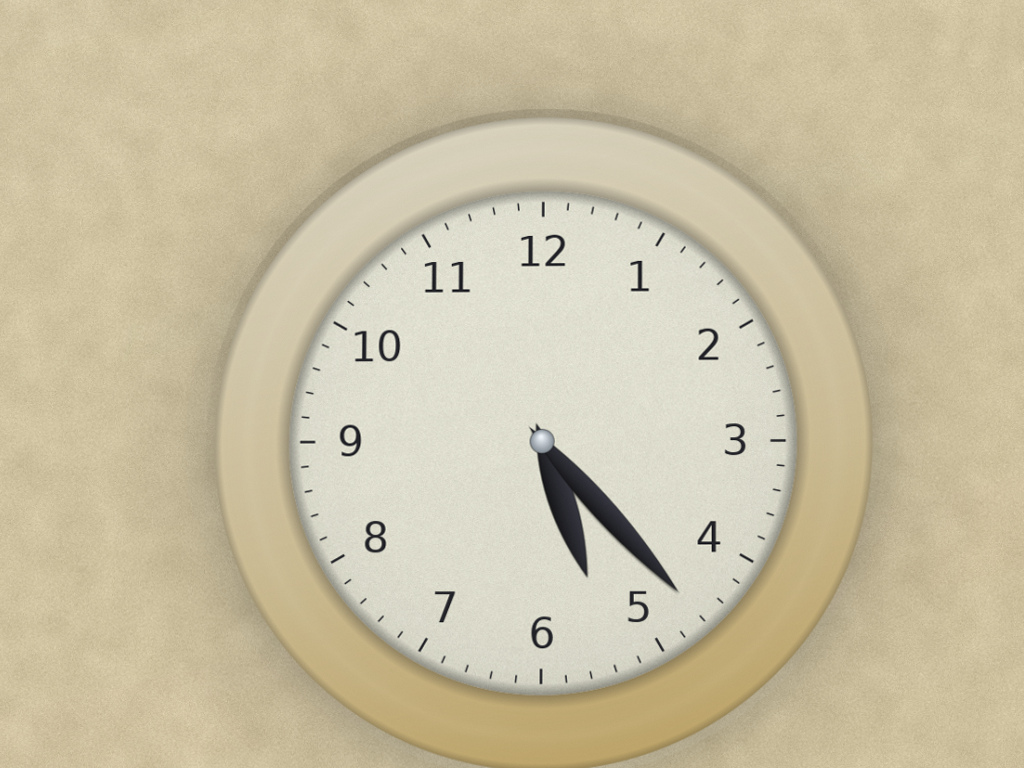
5.23
